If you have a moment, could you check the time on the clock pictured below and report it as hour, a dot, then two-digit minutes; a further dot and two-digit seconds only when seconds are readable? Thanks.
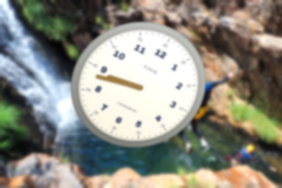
8.43
